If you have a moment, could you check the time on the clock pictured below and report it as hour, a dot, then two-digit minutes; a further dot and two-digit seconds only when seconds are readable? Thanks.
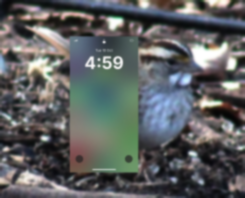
4.59
